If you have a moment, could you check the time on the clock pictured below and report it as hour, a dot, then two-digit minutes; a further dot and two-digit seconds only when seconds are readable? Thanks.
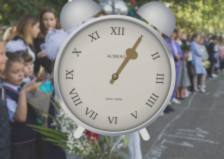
1.05
